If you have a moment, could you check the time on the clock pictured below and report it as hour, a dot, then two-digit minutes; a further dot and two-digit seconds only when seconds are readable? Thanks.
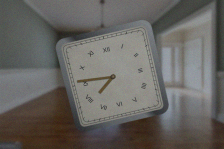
7.46
